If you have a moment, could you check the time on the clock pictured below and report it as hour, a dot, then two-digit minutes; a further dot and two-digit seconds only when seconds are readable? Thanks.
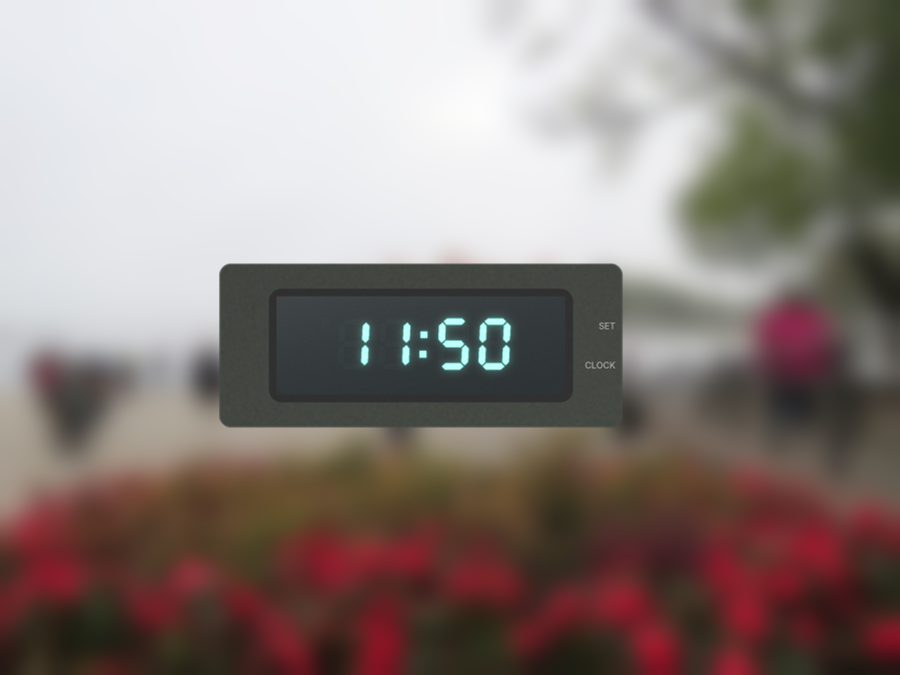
11.50
